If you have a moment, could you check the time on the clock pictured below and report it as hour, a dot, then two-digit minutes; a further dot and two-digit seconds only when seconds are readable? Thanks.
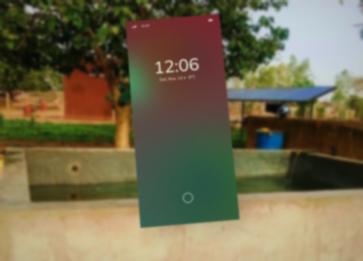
12.06
